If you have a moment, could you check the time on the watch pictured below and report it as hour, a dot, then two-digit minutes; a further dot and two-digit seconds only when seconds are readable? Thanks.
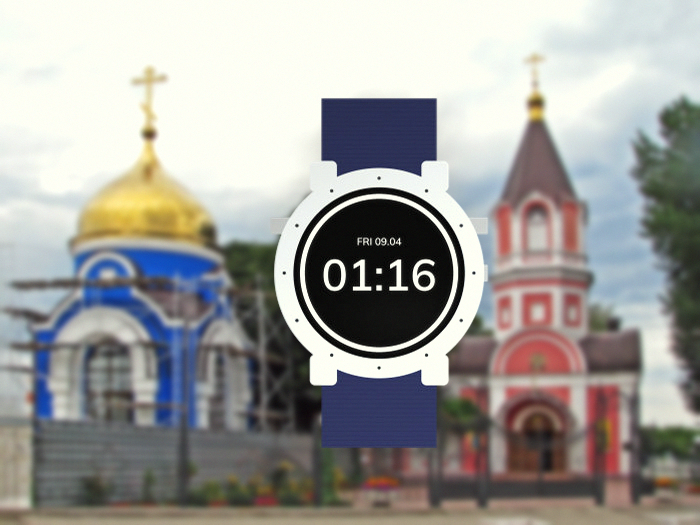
1.16
